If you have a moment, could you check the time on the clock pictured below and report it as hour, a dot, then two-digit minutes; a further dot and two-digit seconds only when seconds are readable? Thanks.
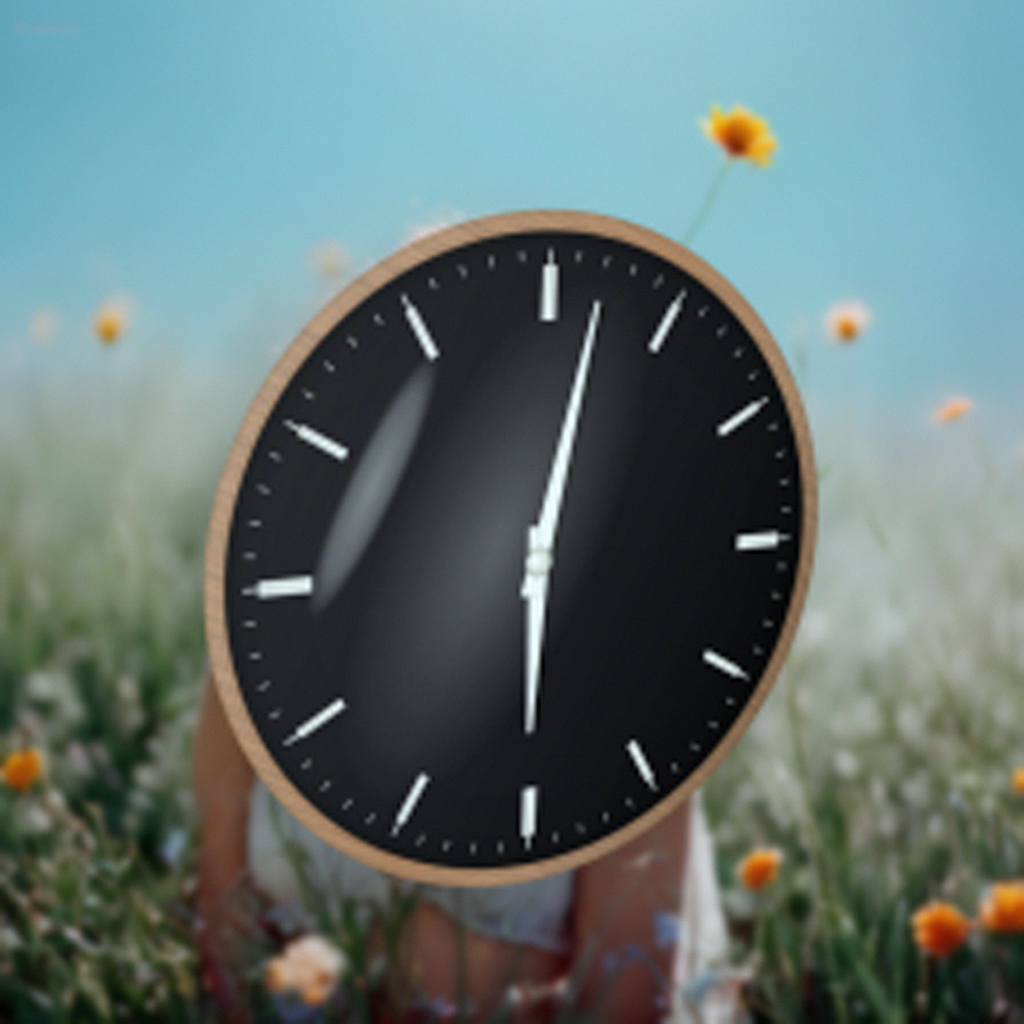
6.02
